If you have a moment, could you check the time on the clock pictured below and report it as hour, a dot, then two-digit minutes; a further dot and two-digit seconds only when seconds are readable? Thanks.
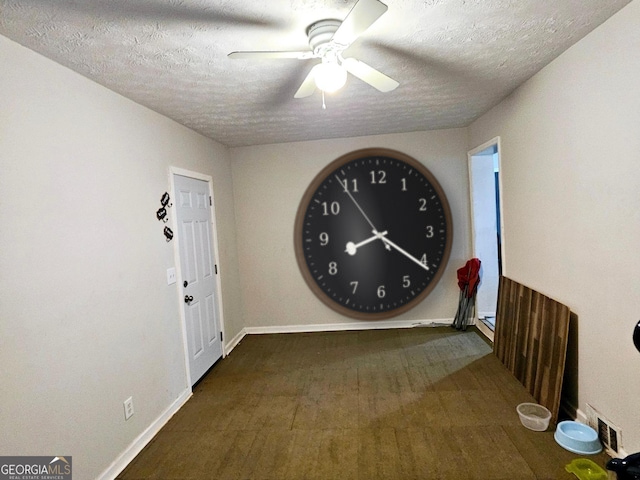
8.20.54
